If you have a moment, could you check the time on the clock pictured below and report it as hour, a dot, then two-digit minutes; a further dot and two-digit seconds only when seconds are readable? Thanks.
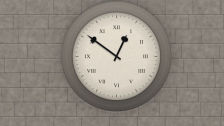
12.51
